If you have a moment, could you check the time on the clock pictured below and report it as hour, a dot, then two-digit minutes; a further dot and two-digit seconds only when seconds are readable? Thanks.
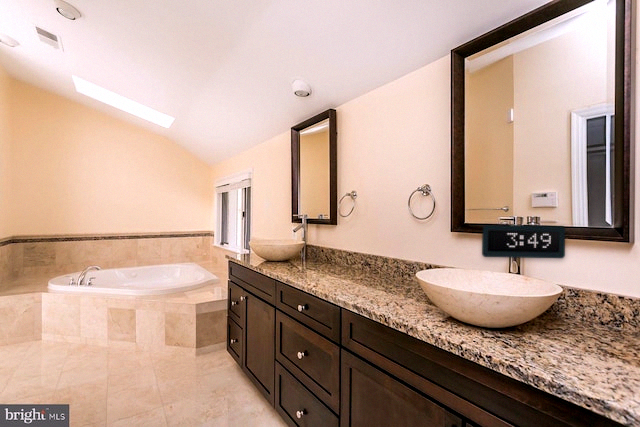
3.49
